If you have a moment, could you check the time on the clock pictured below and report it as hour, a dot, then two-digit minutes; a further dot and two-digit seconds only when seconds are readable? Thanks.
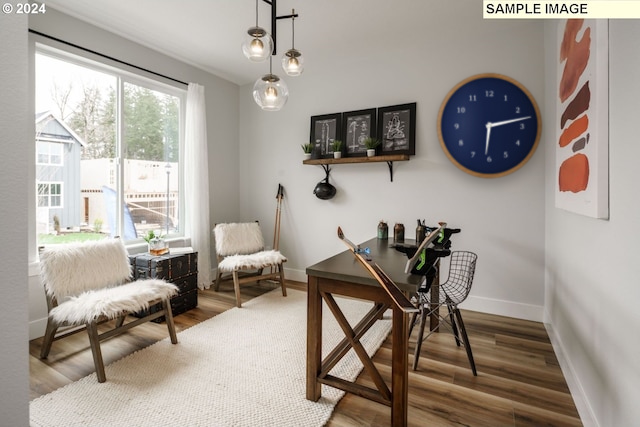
6.13
